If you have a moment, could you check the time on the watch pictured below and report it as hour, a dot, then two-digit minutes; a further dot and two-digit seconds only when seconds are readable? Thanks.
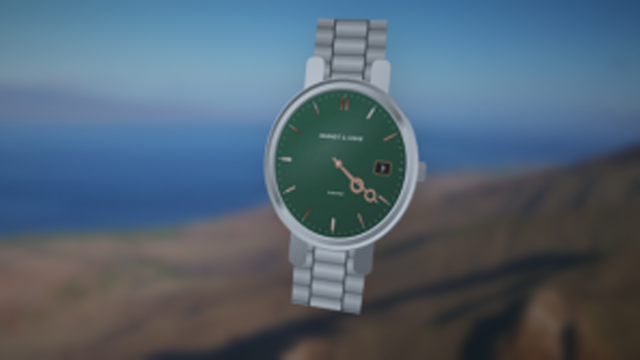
4.21
